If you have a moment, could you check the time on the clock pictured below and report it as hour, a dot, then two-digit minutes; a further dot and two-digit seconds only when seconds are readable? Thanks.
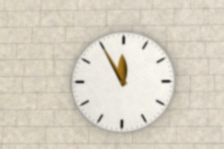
11.55
